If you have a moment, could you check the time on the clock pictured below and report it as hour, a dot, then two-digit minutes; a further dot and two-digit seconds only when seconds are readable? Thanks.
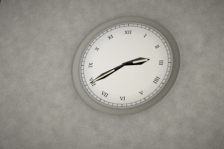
2.40
